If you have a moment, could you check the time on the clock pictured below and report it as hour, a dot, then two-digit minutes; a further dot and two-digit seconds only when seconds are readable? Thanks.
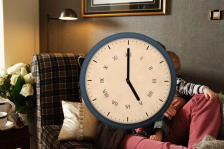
5.00
